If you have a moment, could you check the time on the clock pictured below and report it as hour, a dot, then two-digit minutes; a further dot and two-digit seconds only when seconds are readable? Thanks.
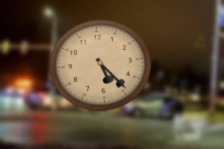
5.24
